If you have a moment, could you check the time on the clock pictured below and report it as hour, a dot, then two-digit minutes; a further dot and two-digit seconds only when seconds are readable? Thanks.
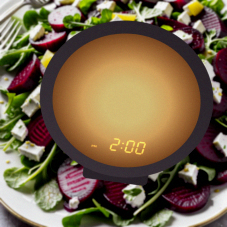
2.00
